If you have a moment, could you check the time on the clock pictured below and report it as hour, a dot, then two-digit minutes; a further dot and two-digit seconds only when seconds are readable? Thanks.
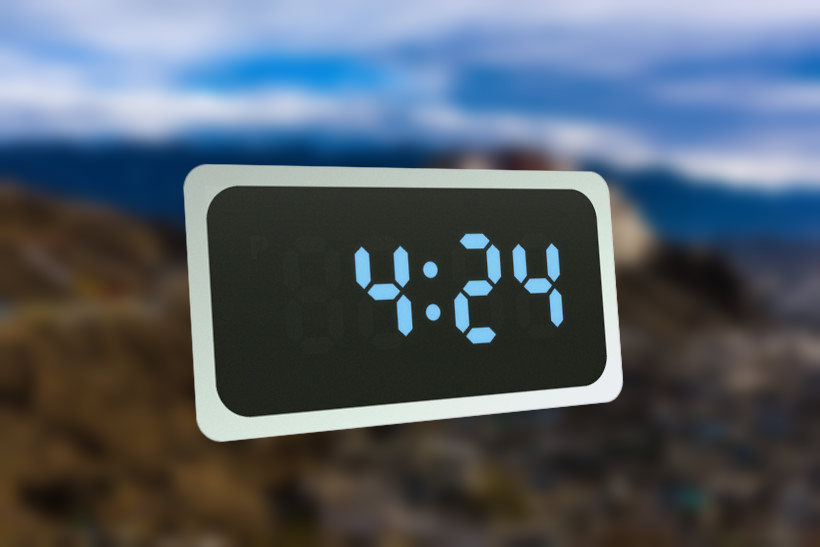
4.24
